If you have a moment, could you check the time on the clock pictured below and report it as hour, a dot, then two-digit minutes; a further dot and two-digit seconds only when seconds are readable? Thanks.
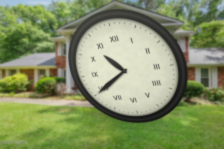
10.40
